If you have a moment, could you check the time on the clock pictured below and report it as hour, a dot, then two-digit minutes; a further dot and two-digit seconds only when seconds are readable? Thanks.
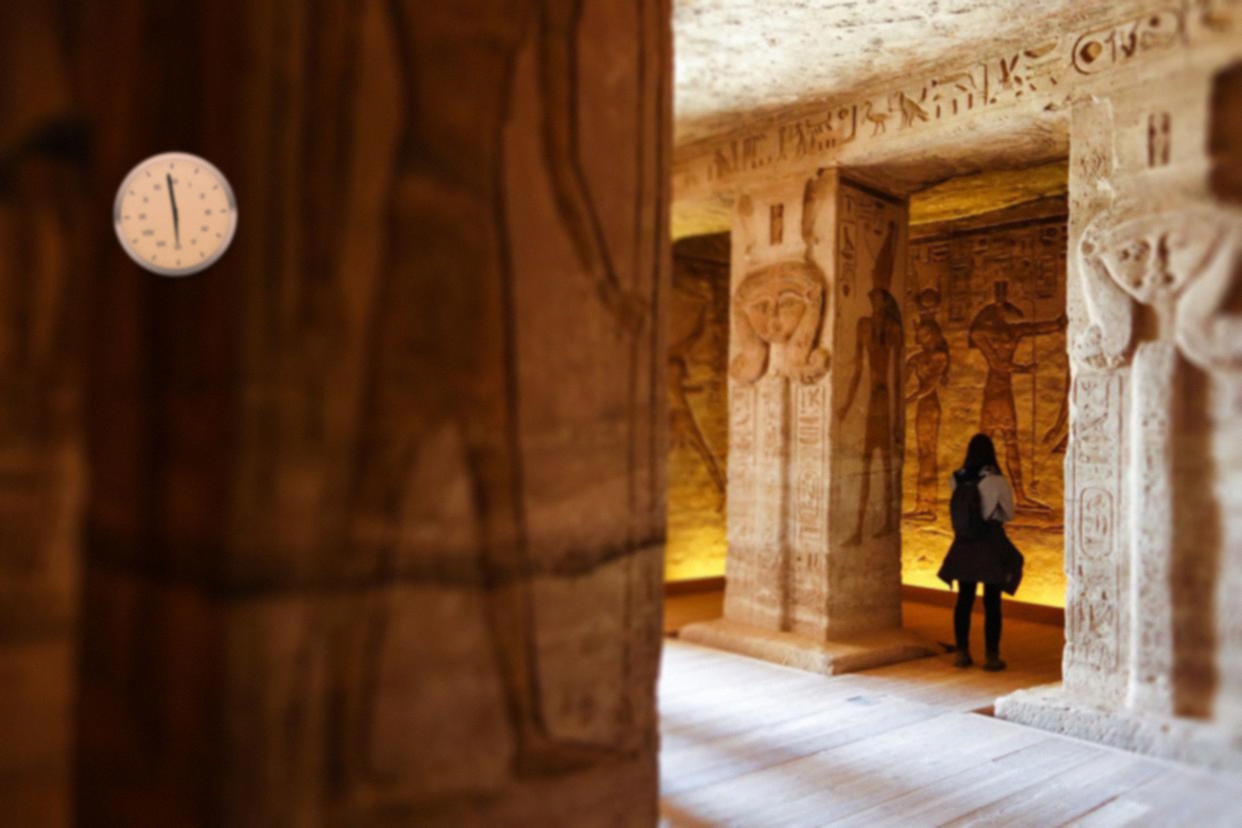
5.59
